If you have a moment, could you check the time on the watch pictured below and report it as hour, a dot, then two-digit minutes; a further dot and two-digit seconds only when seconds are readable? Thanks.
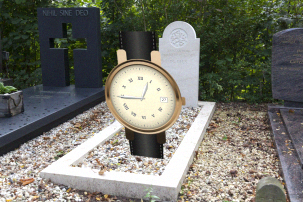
12.45
